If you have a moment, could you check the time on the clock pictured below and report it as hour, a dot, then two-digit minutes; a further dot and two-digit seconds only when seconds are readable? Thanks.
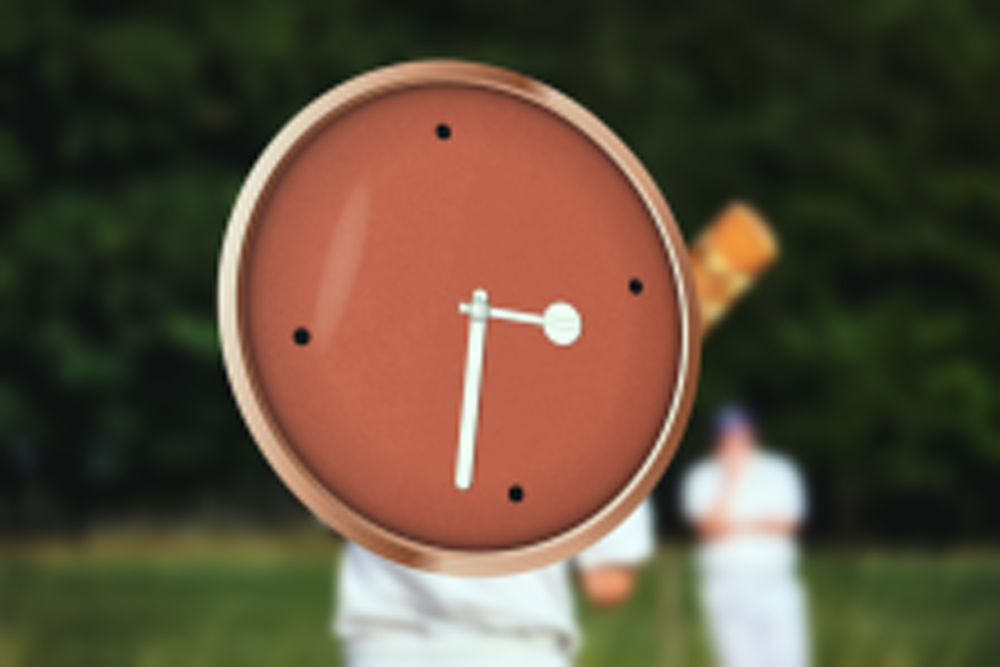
3.33
